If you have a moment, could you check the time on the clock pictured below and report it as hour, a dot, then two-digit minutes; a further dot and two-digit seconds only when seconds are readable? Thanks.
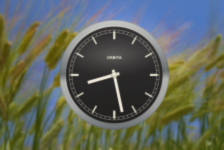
8.28
